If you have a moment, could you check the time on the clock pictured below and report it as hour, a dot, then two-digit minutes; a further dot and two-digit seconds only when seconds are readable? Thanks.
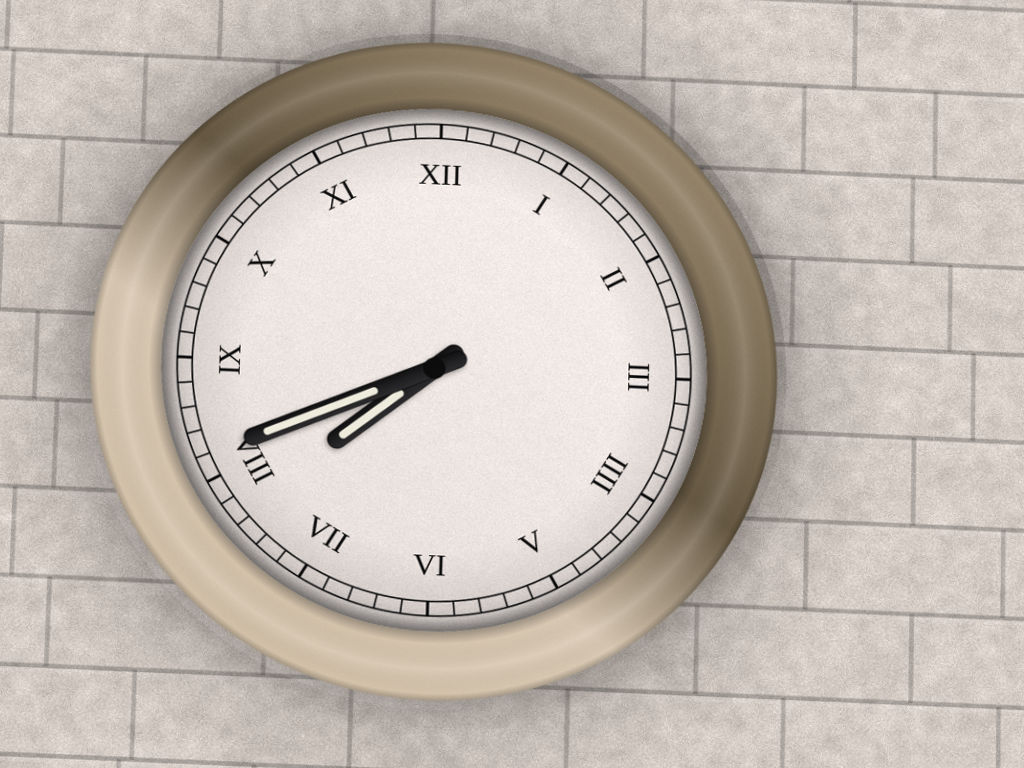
7.41
